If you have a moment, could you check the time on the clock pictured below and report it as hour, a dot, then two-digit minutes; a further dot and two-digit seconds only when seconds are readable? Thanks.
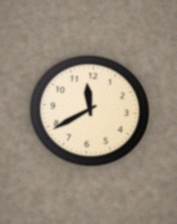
11.39
